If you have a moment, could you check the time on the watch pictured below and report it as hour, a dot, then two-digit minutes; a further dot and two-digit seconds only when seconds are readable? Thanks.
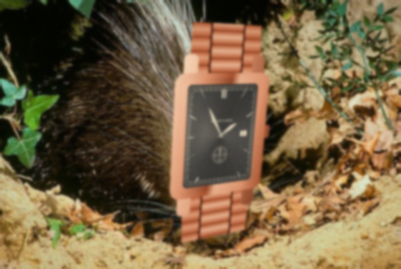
1.55
